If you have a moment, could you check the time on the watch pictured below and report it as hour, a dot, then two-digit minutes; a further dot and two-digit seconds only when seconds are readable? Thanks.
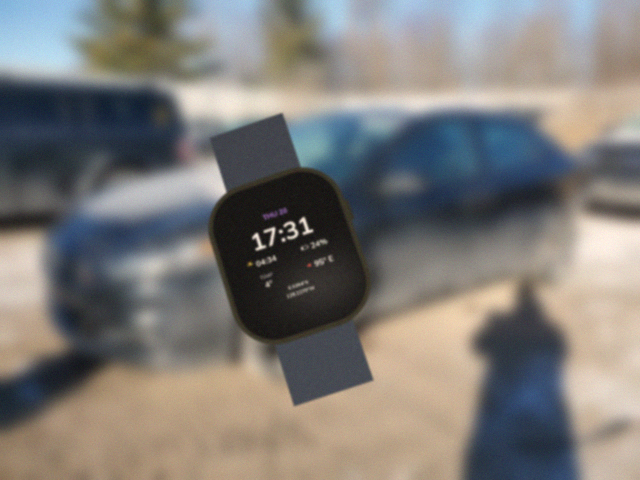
17.31
